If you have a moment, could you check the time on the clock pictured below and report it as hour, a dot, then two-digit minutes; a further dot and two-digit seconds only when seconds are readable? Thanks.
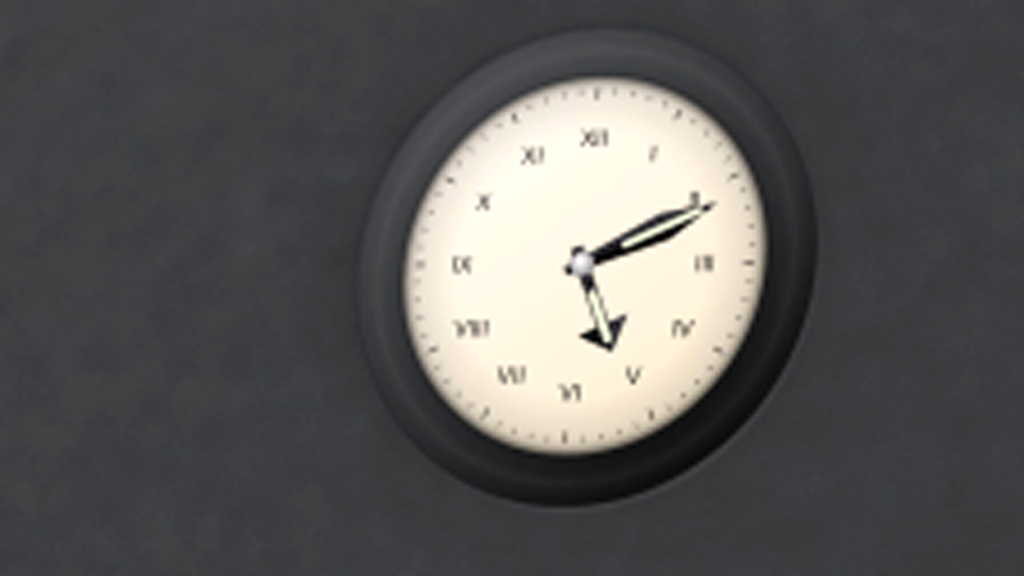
5.11
